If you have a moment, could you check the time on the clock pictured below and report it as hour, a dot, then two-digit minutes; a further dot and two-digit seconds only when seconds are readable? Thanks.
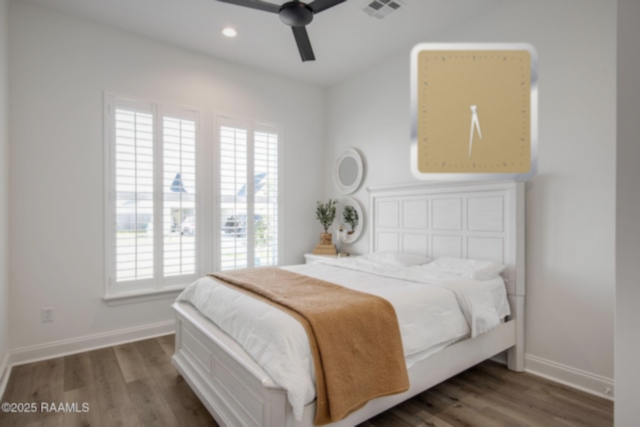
5.31
